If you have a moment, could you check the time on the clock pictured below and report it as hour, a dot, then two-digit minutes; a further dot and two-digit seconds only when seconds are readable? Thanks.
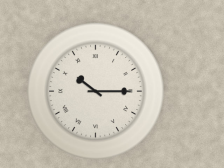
10.15
